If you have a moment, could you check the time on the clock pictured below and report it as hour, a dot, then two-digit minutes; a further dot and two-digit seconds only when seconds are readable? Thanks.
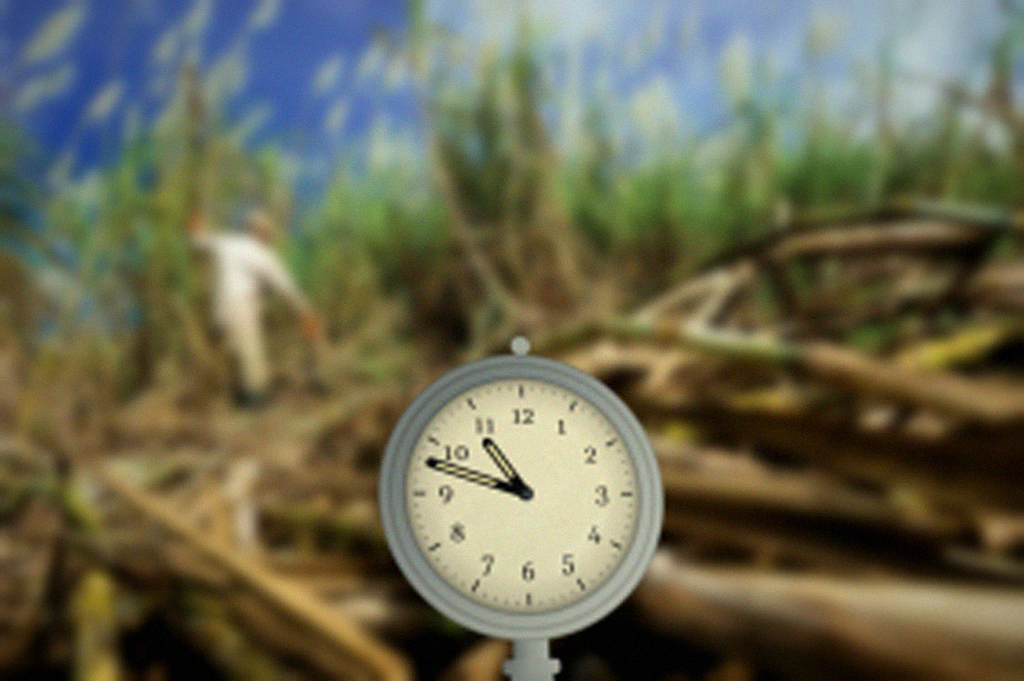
10.48
